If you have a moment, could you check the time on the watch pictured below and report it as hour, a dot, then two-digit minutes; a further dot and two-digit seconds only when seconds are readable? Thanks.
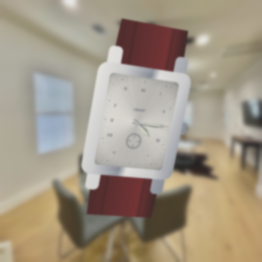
4.15
